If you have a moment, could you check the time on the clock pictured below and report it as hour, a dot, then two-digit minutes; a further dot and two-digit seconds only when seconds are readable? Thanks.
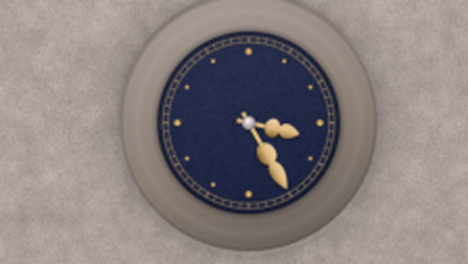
3.25
